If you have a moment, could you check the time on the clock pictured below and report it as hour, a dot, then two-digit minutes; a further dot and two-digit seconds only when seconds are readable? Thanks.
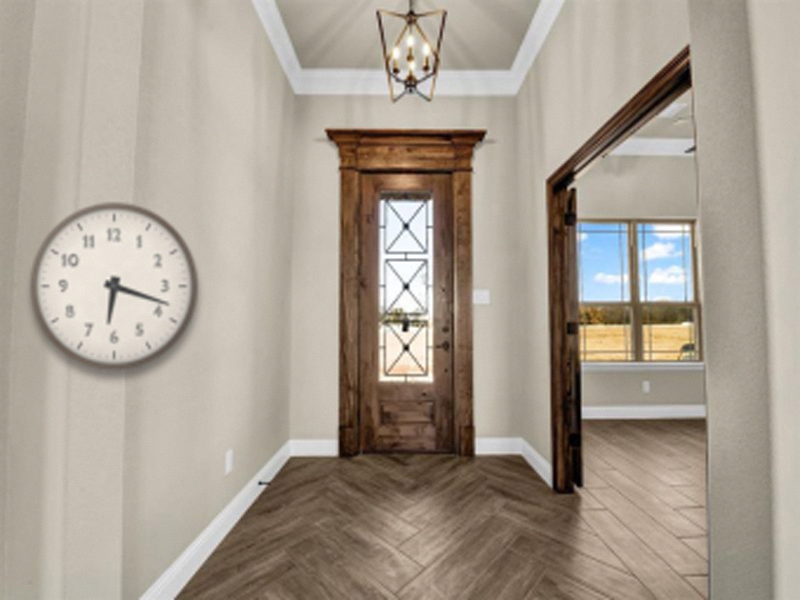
6.18
